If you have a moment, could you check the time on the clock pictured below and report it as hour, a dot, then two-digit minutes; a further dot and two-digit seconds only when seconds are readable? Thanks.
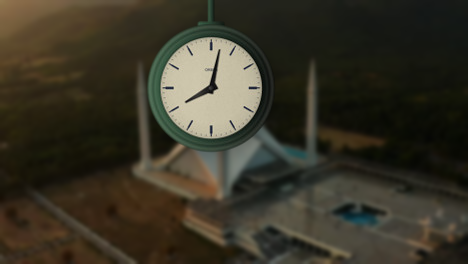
8.02
